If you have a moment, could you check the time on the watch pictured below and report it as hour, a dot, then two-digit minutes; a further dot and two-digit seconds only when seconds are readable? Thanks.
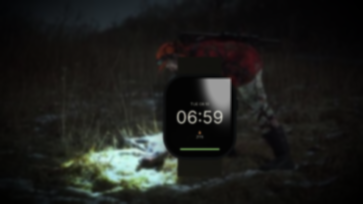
6.59
